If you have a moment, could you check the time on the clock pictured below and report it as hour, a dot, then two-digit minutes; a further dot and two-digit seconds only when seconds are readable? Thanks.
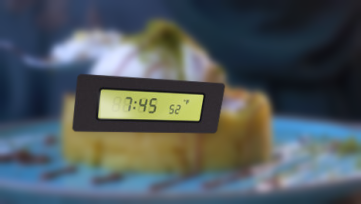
7.45
